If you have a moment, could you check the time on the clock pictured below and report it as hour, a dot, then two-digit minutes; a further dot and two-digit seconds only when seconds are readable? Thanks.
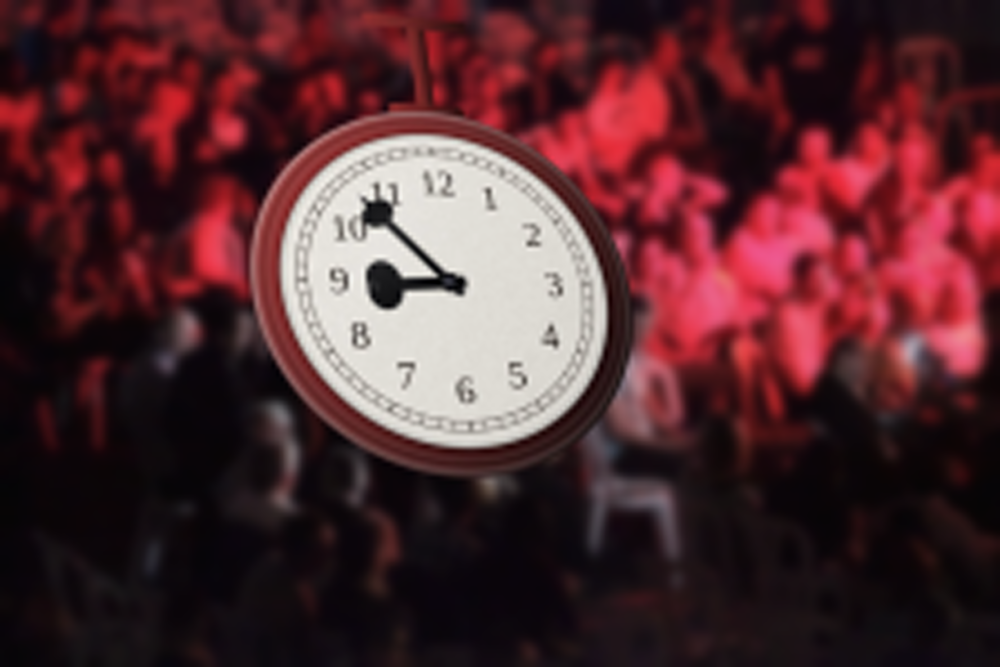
8.53
